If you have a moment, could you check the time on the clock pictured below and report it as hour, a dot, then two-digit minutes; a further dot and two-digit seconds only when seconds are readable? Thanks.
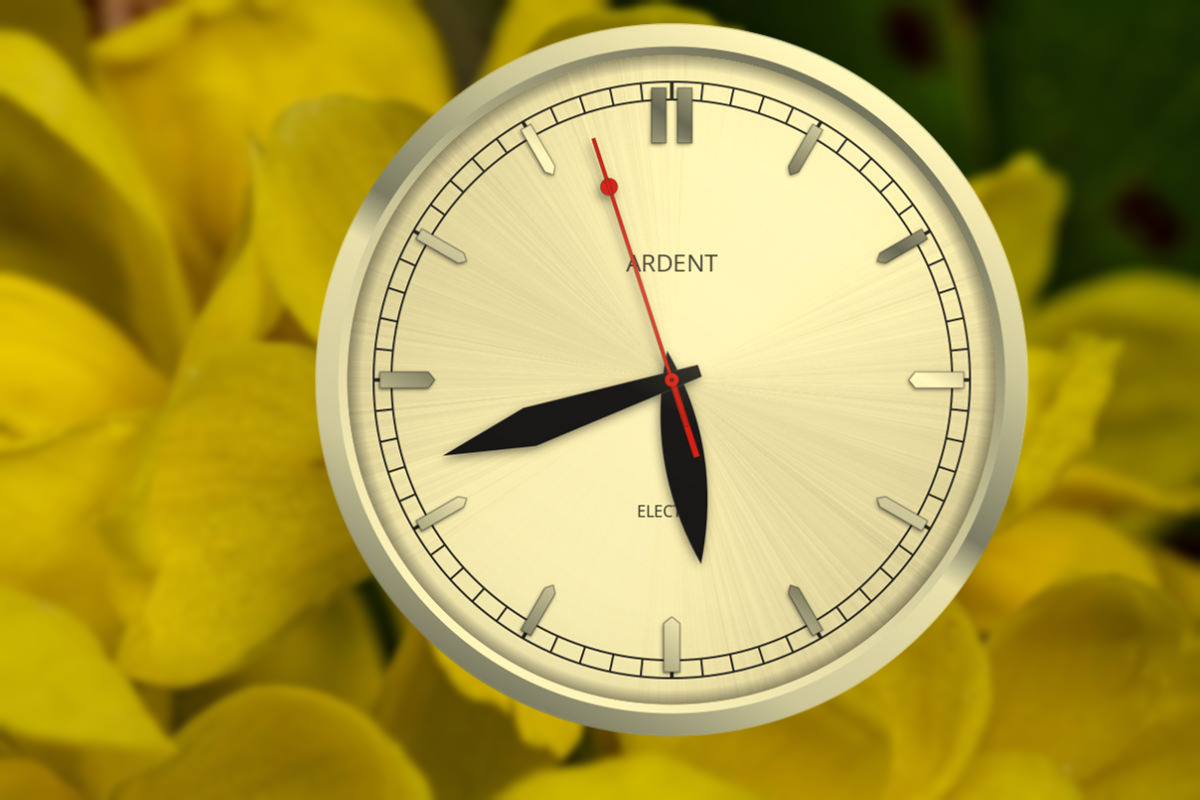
5.41.57
